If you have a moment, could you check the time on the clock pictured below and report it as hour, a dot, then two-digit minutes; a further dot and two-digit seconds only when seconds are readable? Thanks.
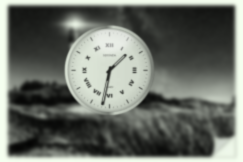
1.32
